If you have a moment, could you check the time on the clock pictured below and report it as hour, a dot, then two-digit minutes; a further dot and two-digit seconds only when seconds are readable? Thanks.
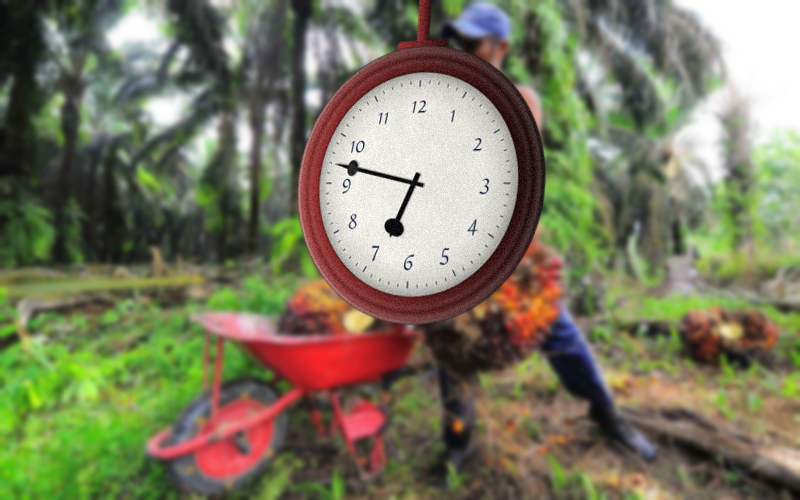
6.47
